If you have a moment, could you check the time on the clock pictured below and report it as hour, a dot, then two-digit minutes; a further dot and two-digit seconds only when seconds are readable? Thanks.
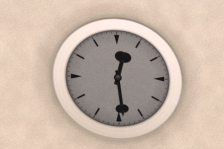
12.29
